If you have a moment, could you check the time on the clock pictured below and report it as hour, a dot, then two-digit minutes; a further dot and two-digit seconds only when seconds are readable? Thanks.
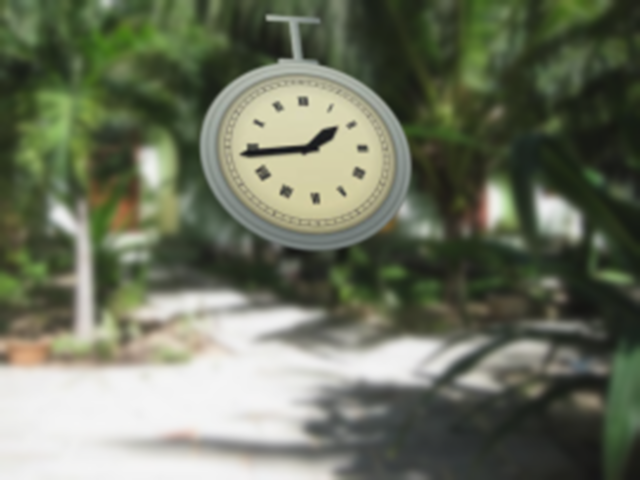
1.44
